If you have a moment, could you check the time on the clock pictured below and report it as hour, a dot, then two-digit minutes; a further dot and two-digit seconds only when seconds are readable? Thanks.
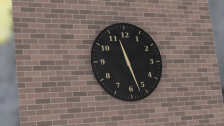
11.27
